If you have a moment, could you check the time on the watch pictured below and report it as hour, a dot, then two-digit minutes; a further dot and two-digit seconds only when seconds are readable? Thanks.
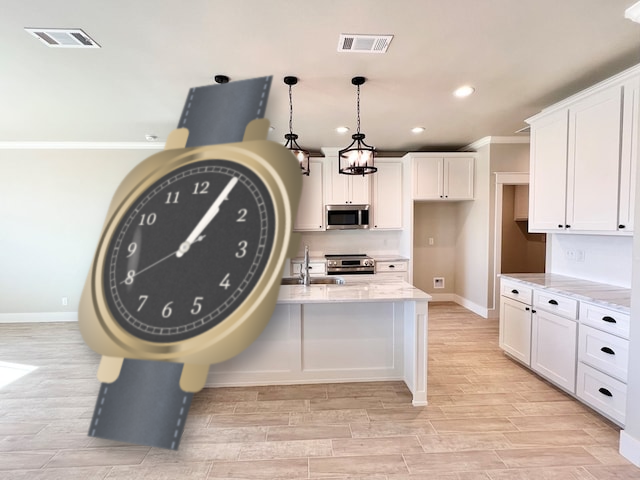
1.04.40
